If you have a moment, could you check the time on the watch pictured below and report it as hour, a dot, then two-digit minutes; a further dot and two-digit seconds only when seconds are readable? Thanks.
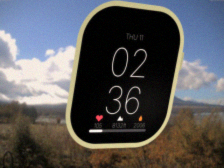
2.36
